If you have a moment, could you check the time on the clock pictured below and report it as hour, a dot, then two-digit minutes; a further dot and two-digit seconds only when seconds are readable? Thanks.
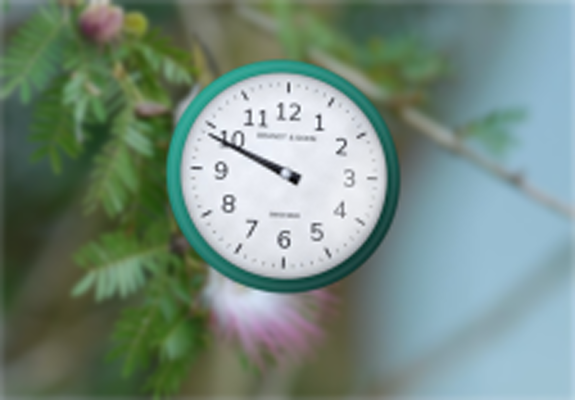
9.49
